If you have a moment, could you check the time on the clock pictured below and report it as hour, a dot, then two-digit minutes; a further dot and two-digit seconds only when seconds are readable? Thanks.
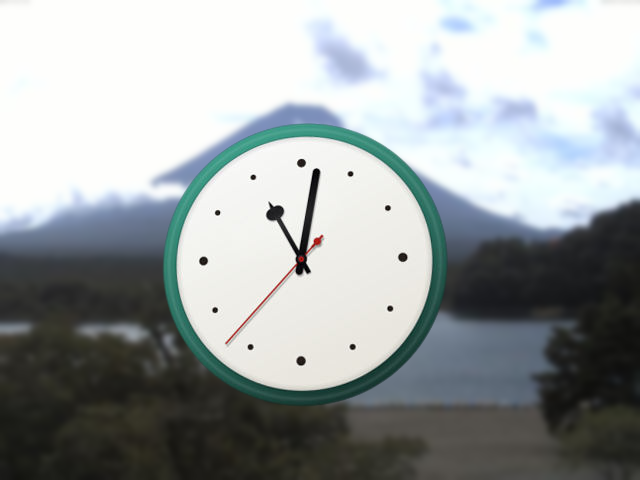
11.01.37
